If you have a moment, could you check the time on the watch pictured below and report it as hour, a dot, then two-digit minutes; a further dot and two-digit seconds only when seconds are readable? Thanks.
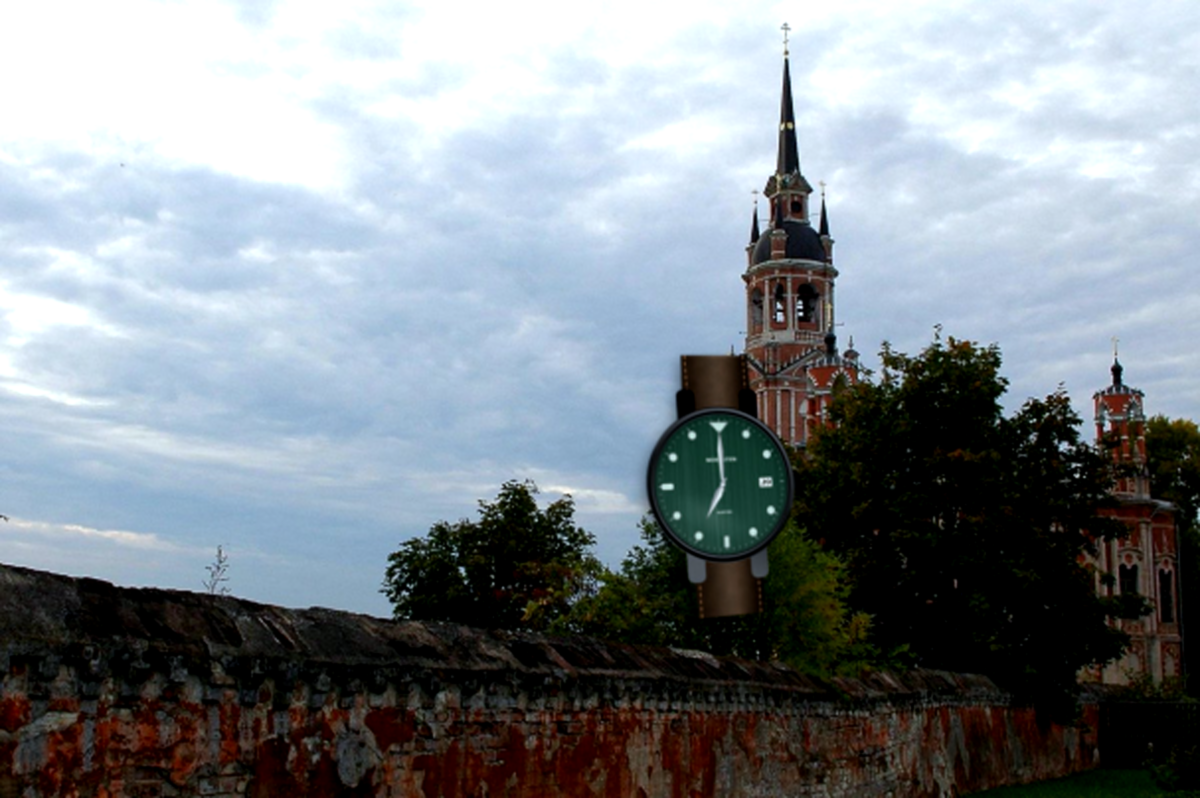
7.00
